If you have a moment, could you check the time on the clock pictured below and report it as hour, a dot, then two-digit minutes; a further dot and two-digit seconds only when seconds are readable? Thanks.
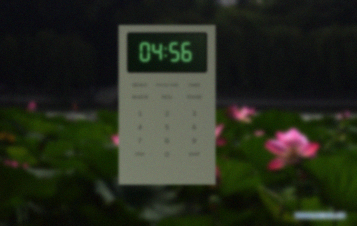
4.56
